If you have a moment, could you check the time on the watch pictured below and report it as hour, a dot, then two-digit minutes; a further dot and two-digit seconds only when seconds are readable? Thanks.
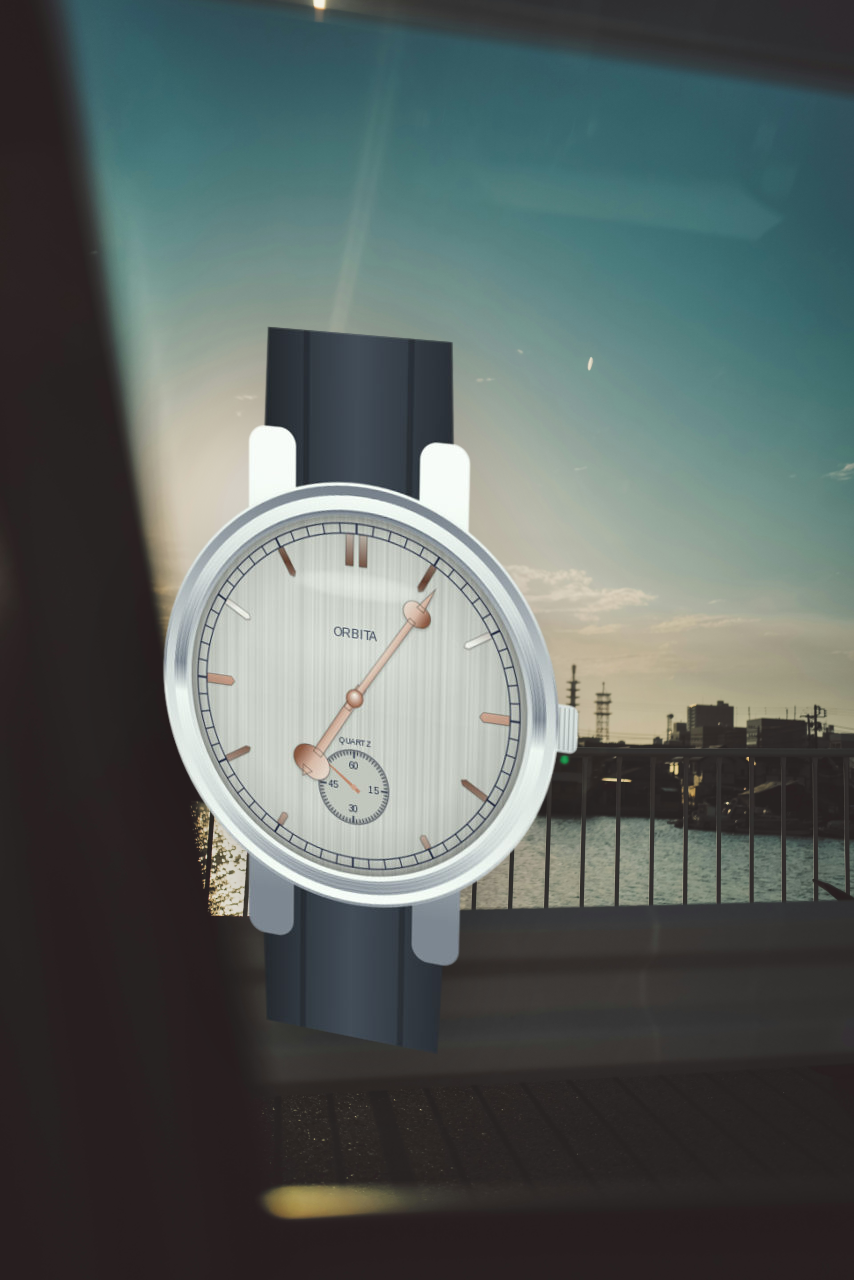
7.05.51
